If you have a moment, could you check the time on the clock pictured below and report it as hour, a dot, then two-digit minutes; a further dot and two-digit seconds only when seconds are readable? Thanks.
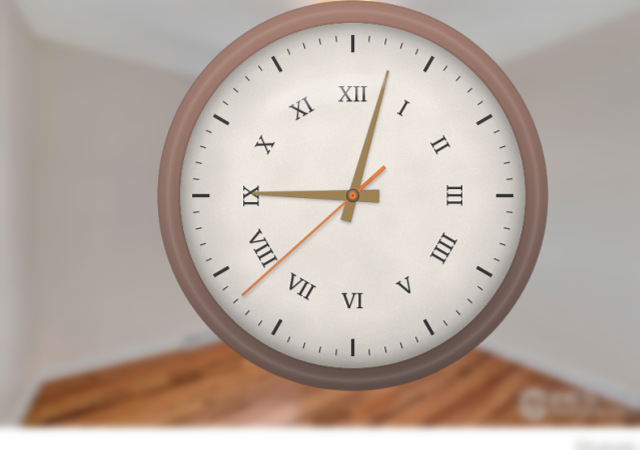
9.02.38
